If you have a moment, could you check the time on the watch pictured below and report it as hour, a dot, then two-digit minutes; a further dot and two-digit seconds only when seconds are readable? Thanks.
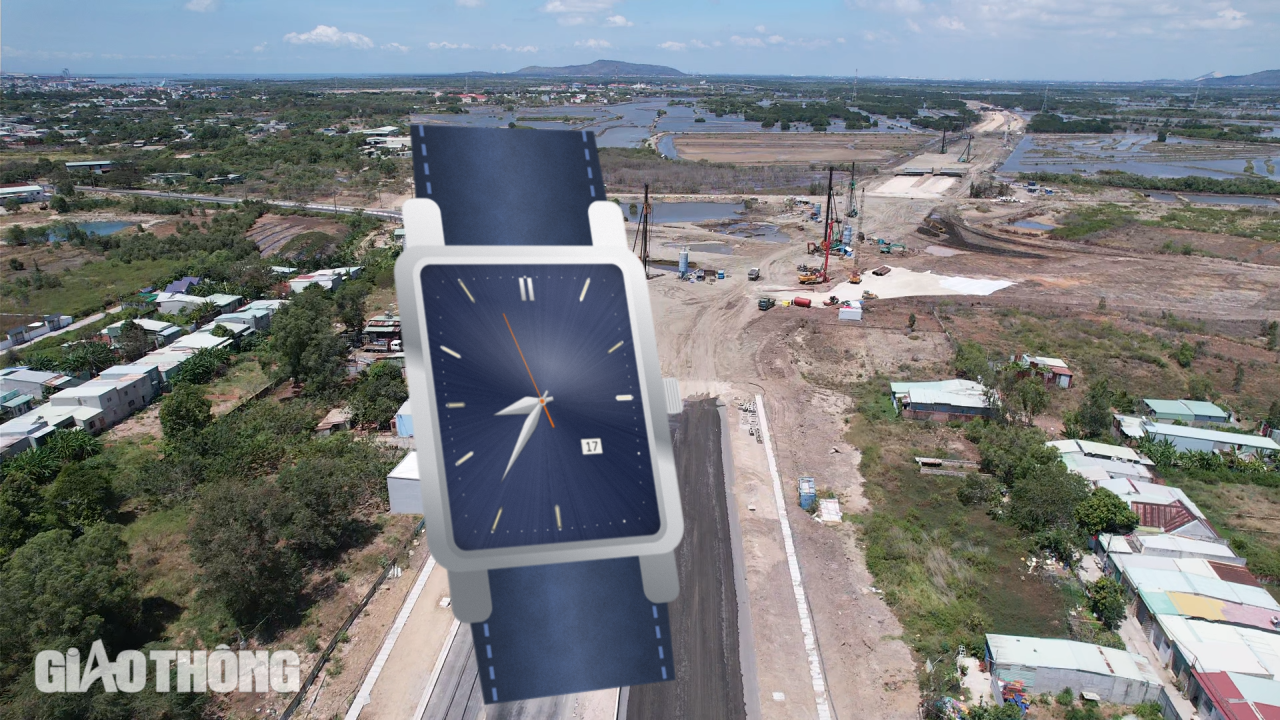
8.35.57
